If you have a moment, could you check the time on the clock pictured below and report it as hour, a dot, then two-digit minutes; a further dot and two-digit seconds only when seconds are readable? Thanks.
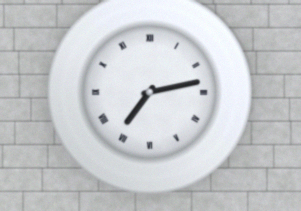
7.13
